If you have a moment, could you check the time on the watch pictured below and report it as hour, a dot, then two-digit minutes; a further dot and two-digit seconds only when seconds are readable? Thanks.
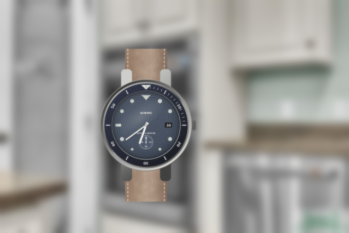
6.39
